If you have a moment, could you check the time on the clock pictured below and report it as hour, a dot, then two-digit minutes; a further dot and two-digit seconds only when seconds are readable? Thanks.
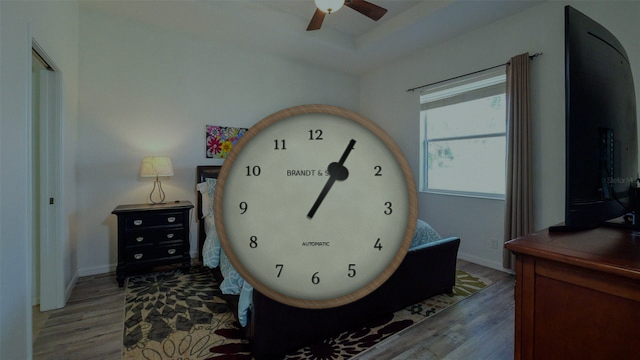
1.05
